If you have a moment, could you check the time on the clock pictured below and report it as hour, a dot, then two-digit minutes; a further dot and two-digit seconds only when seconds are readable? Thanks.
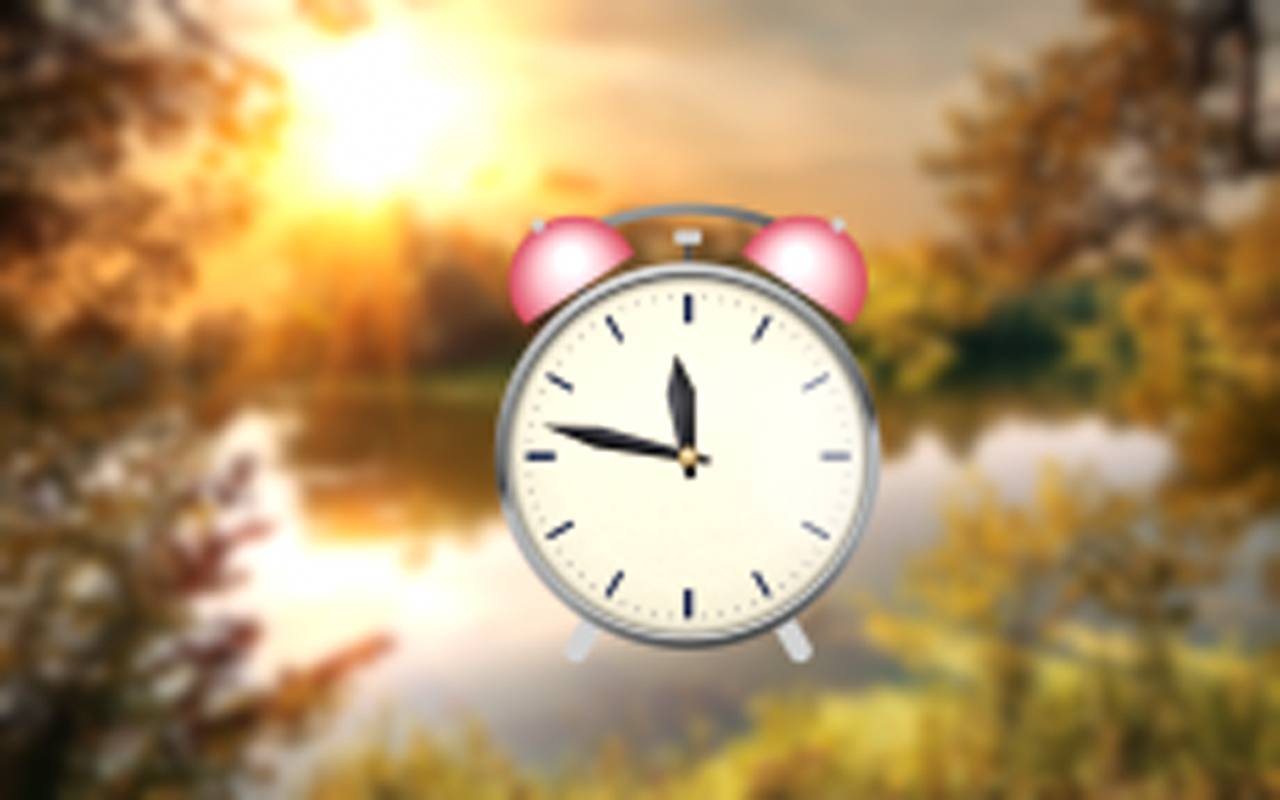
11.47
